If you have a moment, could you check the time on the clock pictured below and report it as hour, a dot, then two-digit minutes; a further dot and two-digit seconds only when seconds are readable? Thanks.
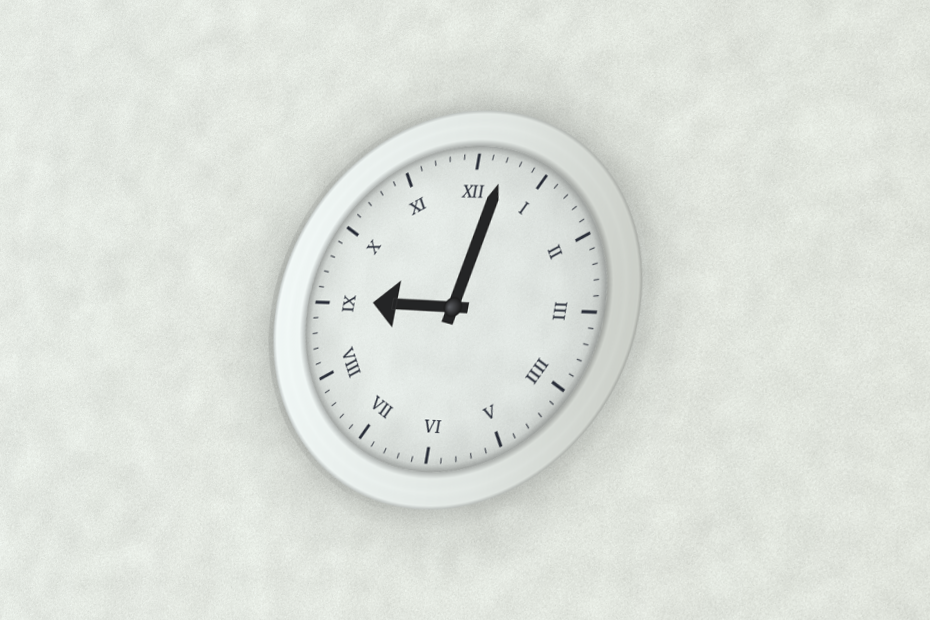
9.02
